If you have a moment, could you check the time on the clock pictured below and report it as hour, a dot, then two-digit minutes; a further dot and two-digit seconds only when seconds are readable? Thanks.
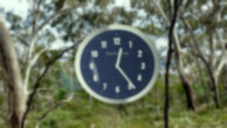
12.24
